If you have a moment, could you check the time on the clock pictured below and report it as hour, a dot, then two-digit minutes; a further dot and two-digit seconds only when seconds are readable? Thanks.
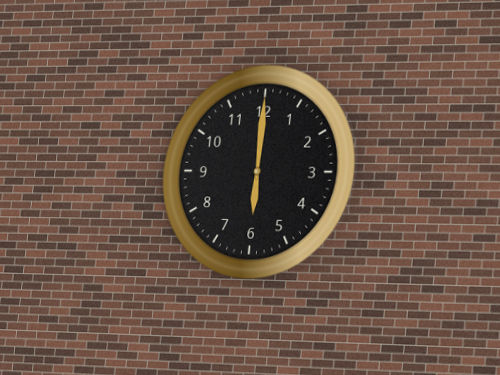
6.00
